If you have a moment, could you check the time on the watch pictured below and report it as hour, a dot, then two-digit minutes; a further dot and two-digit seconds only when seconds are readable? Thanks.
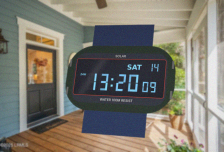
13.20.09
